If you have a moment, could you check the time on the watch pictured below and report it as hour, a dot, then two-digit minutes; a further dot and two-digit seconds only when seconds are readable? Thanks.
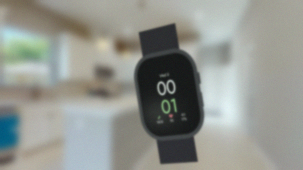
0.01
